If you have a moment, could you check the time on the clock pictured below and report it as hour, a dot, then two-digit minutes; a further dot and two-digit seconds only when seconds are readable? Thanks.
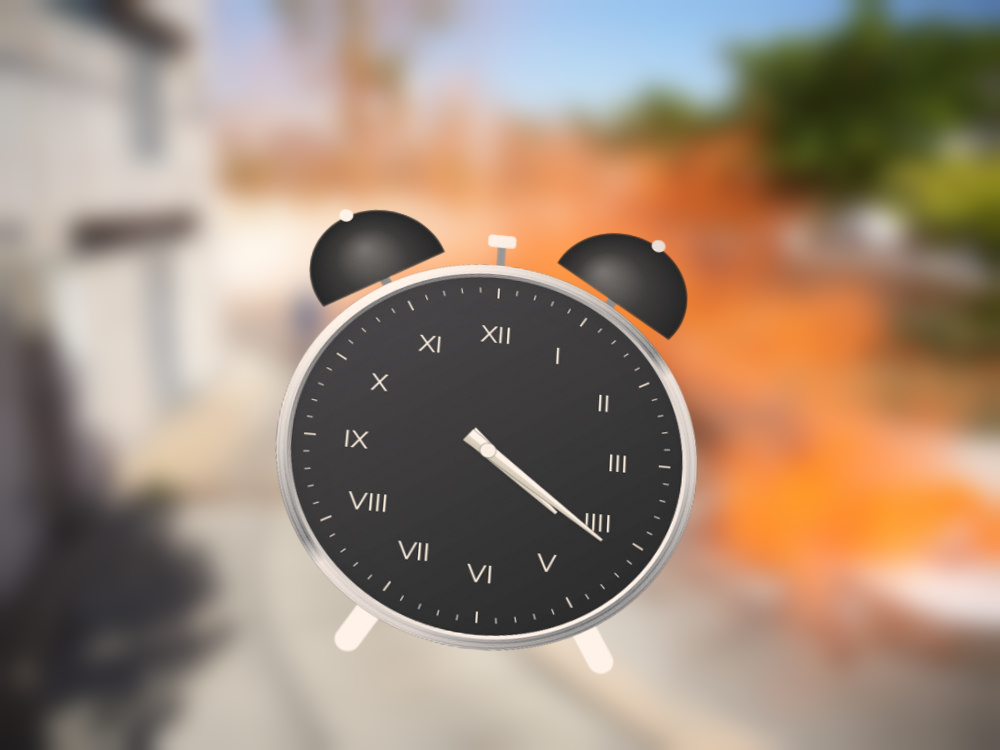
4.21
